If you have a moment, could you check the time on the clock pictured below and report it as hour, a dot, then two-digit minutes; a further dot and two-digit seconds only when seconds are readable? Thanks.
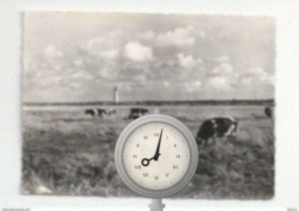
8.02
